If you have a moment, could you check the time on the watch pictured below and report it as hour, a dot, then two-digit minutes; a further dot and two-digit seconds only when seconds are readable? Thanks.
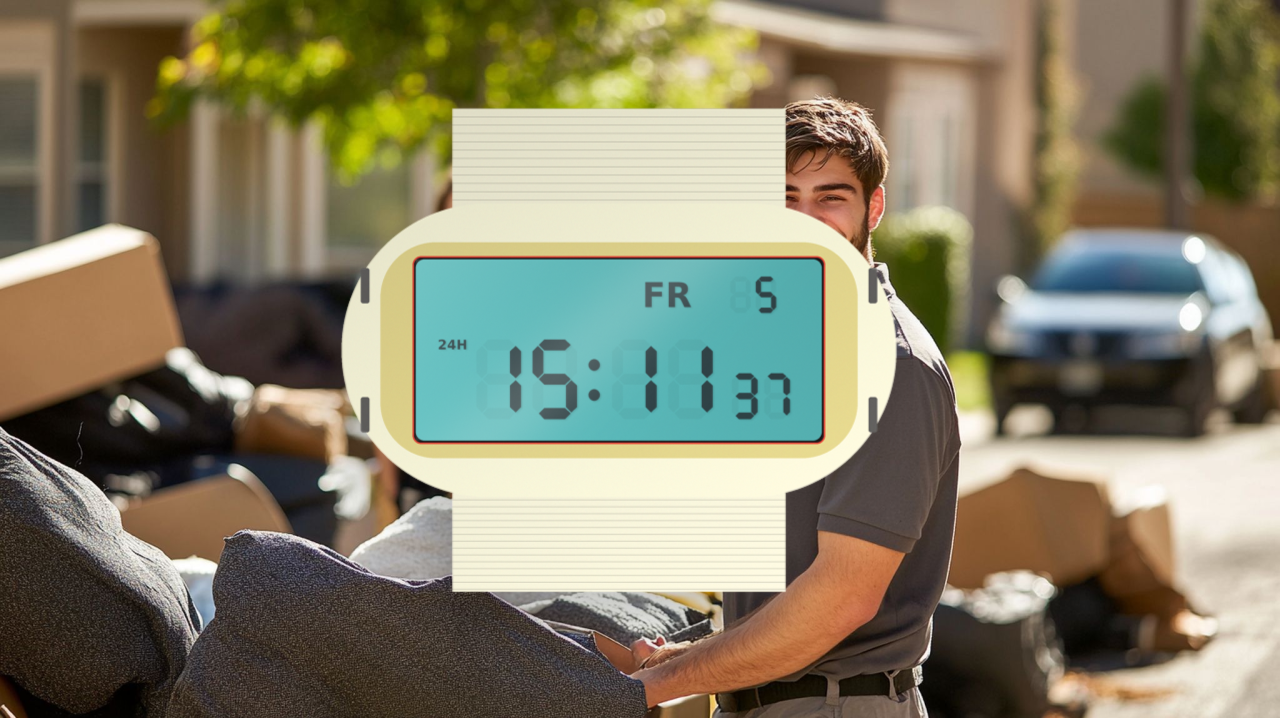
15.11.37
